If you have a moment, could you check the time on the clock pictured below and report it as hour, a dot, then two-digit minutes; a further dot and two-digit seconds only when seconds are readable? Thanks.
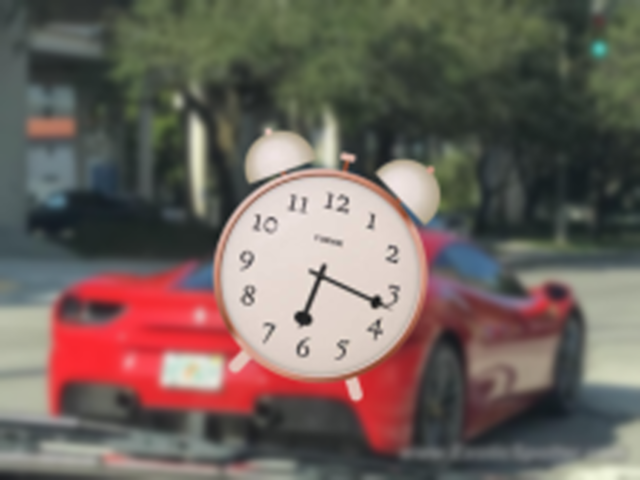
6.17
